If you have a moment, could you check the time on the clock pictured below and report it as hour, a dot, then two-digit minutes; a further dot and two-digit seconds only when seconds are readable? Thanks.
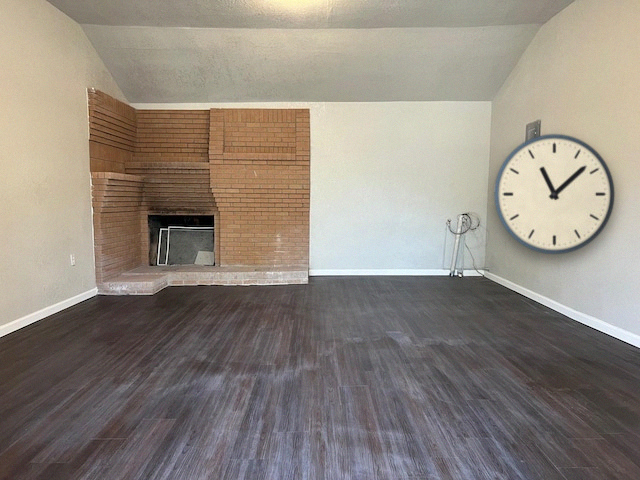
11.08
